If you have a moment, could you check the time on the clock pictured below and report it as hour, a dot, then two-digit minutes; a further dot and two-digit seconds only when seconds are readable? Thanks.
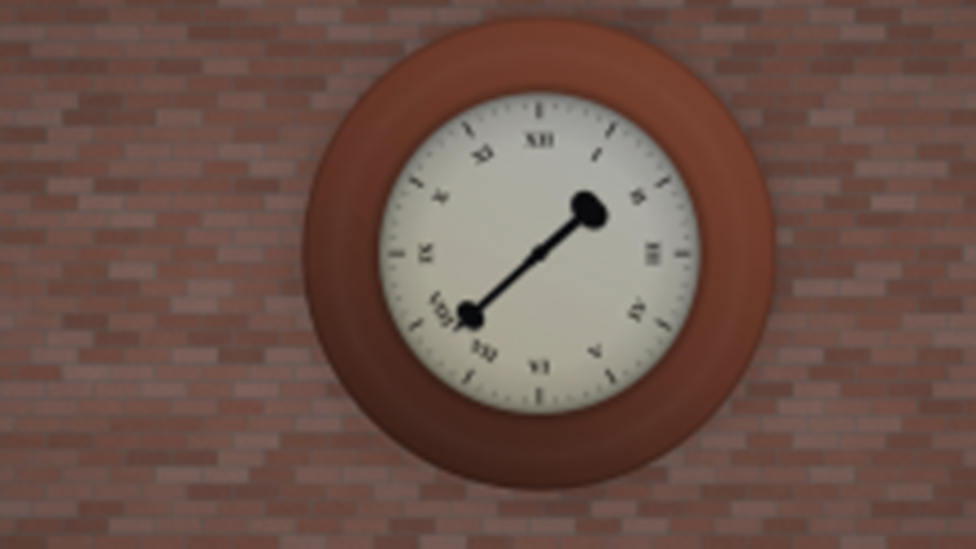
1.38
